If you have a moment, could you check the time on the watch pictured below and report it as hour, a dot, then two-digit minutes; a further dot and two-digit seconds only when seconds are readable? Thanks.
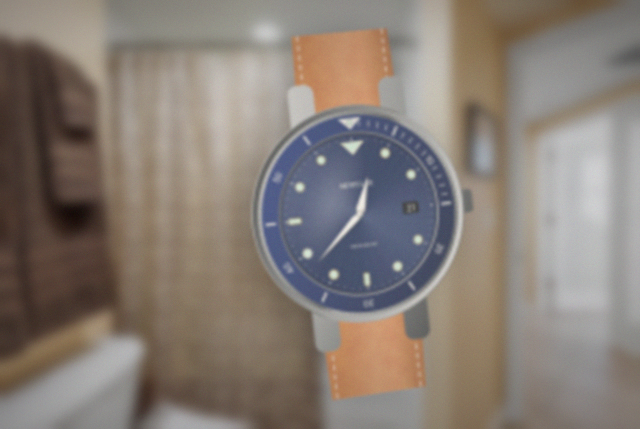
12.38
